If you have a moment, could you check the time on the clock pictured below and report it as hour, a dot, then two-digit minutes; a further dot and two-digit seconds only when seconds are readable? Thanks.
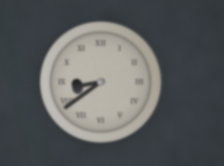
8.39
